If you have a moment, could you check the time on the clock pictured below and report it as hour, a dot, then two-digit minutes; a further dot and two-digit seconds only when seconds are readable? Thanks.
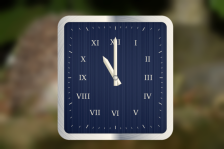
11.00
